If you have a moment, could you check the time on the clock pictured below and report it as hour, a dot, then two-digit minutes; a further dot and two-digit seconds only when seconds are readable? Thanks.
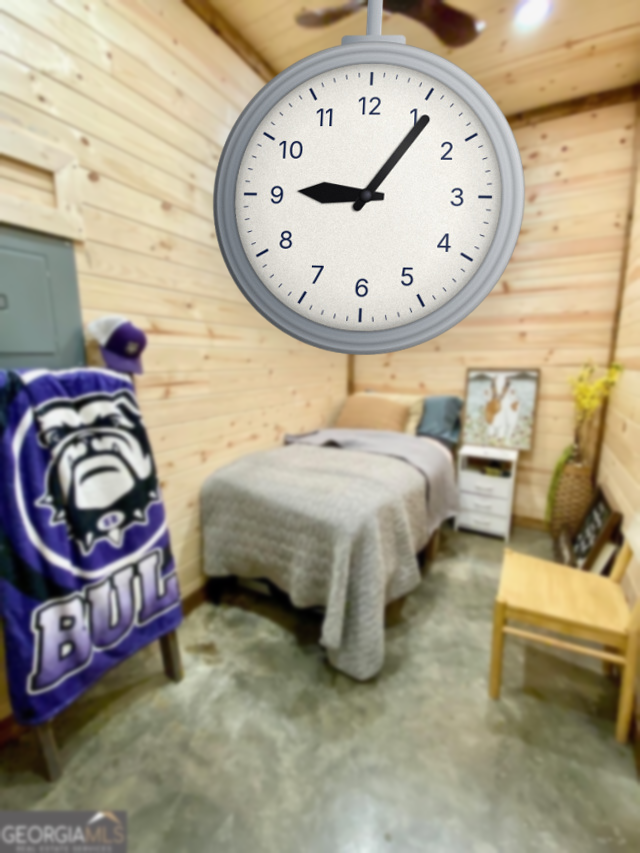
9.06
